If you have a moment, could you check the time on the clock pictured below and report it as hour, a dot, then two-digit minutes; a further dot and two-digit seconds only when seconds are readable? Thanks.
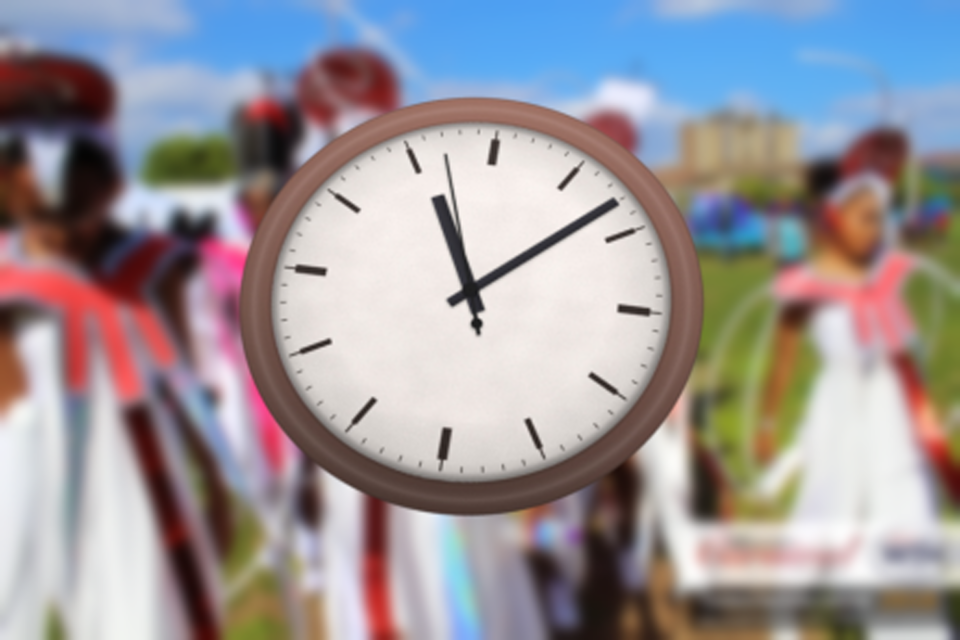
11.07.57
